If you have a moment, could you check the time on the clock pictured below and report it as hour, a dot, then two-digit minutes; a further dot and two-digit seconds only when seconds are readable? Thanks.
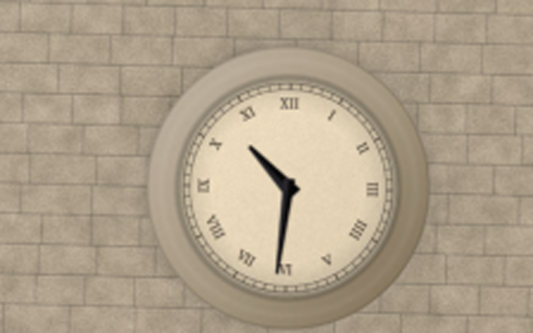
10.31
